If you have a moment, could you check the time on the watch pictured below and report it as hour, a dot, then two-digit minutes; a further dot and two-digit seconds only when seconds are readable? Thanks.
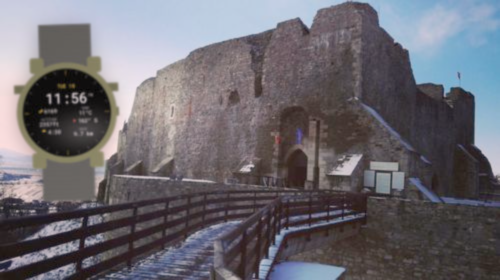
11.56
